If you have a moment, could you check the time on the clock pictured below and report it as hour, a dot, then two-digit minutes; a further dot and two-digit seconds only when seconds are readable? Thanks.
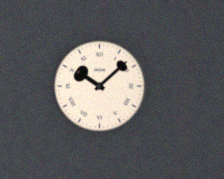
10.08
